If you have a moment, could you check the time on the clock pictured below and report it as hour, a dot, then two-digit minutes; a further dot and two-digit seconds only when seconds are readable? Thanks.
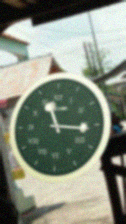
11.16
